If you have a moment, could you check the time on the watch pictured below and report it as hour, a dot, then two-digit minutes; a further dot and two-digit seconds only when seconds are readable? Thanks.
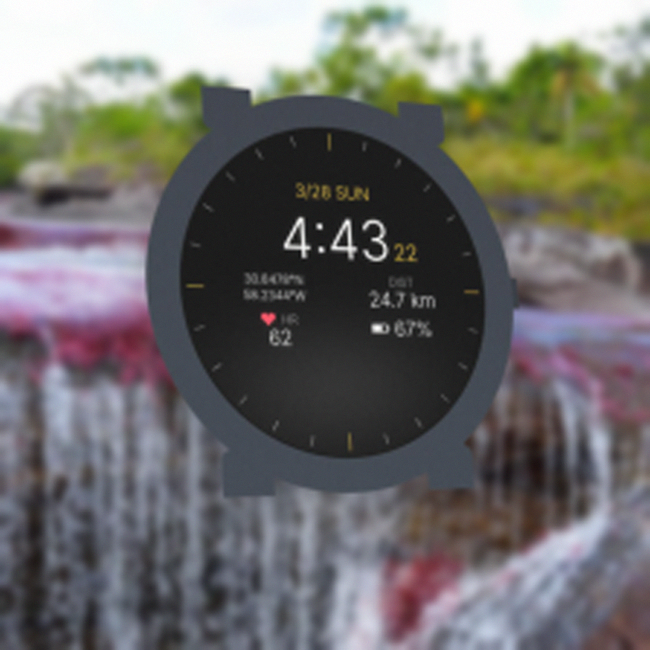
4.43.22
